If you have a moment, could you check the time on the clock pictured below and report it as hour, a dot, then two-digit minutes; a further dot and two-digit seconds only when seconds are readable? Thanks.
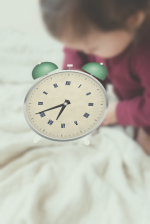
6.41
